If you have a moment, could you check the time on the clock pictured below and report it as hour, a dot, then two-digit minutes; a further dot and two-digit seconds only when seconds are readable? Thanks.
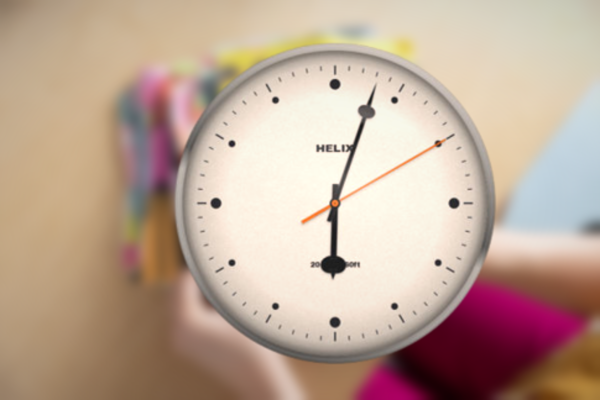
6.03.10
